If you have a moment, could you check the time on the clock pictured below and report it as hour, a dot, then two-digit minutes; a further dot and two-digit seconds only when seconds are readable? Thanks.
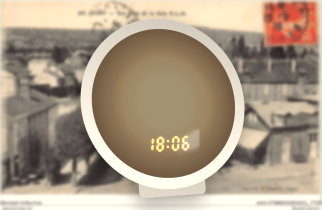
18.06
